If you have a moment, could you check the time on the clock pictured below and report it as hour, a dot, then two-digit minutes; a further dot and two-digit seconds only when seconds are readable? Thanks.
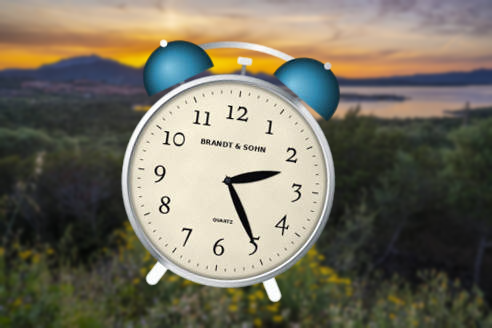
2.25
